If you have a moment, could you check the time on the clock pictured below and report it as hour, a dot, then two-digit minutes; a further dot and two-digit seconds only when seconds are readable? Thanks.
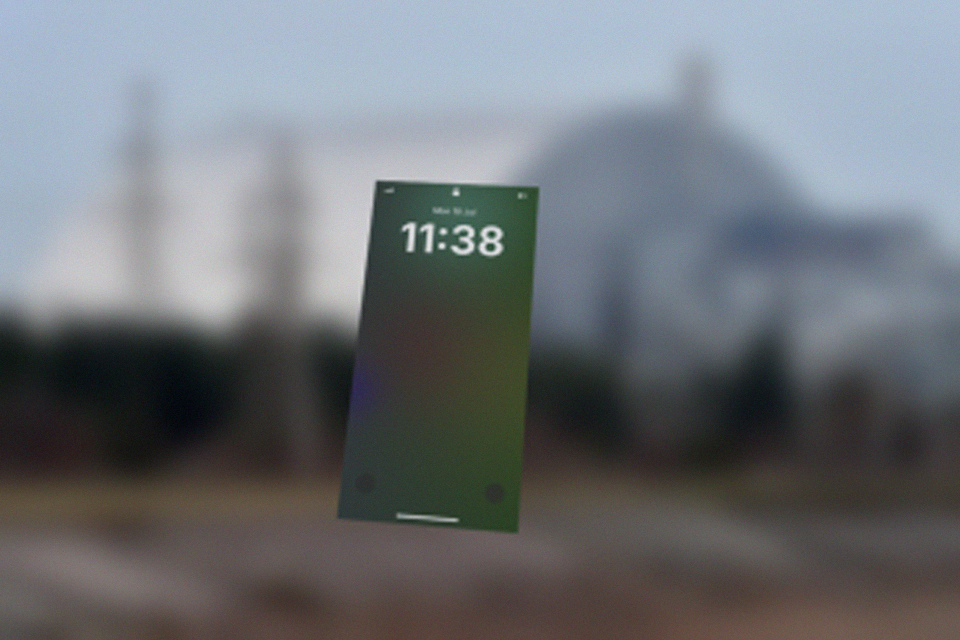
11.38
